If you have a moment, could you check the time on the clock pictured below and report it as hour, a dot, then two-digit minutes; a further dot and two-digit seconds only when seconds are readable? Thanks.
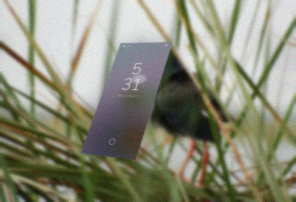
5.31
